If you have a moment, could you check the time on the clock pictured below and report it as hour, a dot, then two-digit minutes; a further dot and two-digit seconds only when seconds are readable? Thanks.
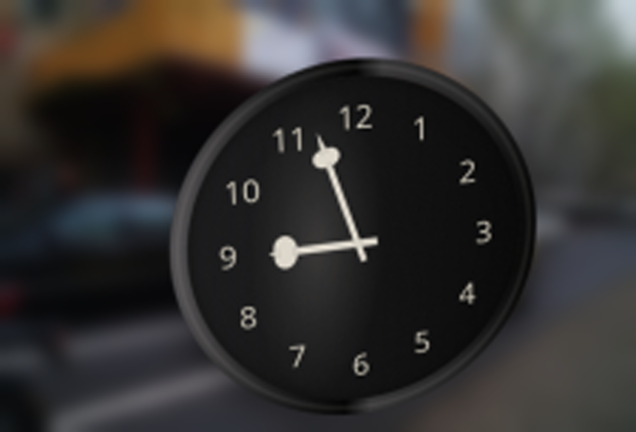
8.57
